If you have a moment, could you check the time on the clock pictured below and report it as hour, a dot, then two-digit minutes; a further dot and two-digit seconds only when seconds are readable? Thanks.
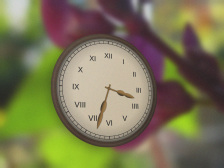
3.33
